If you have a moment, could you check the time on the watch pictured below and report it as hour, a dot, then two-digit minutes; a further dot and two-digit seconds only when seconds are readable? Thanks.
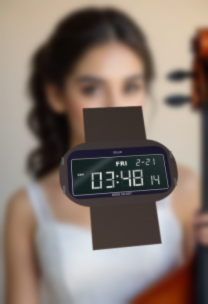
3.48.14
